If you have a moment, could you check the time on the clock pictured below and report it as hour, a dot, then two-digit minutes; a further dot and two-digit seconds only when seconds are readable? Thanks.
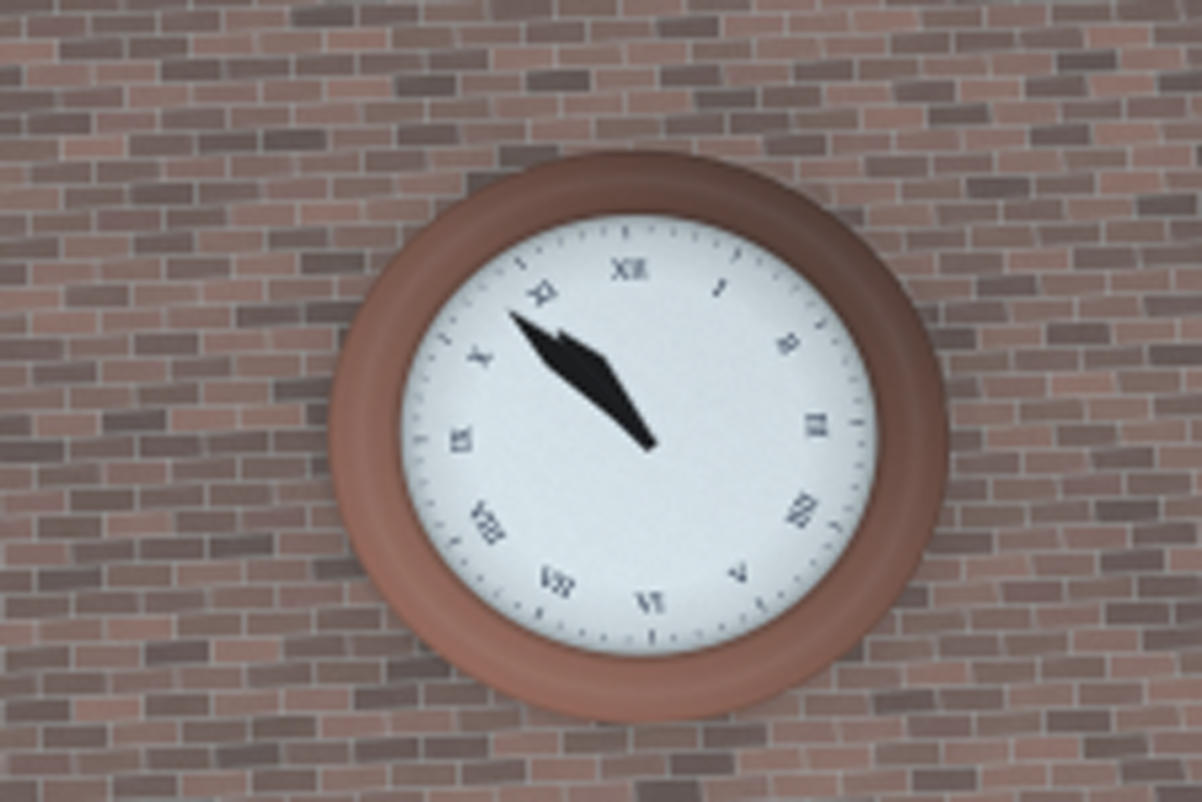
10.53
